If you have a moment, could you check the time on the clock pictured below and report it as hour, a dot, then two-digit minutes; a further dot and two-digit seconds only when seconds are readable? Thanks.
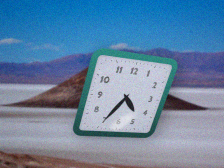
4.35
